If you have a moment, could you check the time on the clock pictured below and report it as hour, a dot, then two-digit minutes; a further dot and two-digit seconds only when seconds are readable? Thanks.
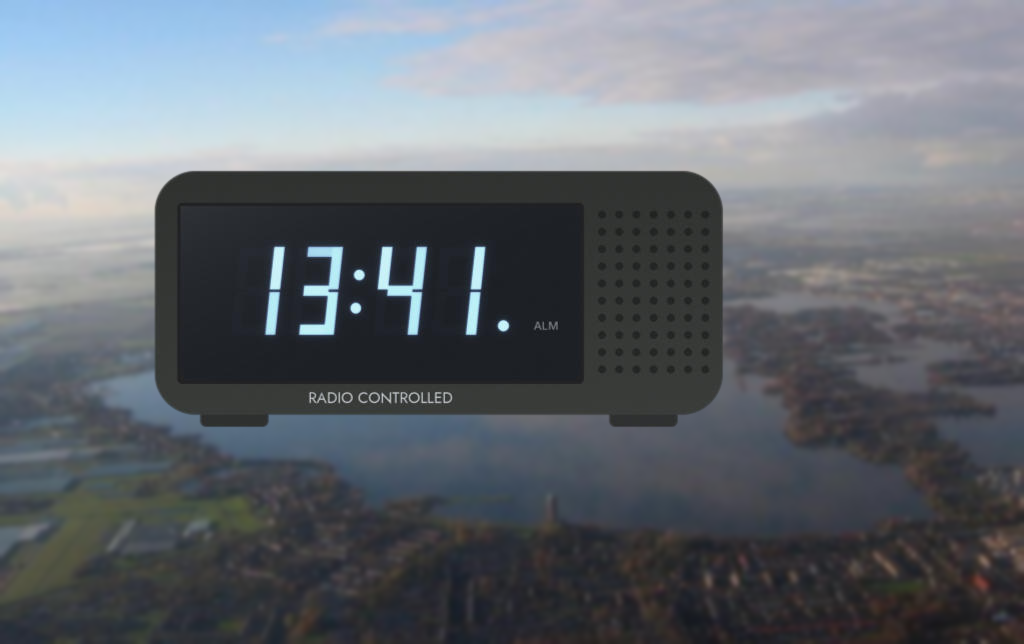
13.41
